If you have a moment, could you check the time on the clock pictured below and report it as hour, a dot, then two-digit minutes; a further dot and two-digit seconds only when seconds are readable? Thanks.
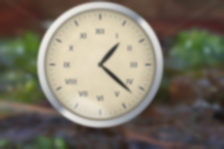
1.22
